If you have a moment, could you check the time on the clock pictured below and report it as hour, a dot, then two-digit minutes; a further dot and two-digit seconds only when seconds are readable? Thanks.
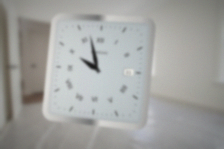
9.57
